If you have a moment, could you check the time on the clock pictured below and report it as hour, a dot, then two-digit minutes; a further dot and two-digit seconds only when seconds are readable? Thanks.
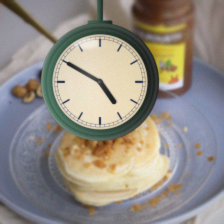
4.50
